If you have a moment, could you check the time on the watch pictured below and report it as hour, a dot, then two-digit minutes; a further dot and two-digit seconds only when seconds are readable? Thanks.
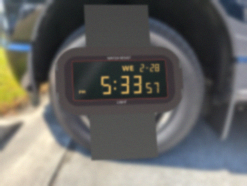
5.33.57
